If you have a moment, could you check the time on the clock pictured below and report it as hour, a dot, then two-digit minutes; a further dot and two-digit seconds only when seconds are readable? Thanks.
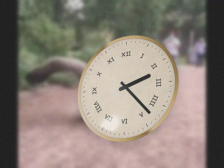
2.23
